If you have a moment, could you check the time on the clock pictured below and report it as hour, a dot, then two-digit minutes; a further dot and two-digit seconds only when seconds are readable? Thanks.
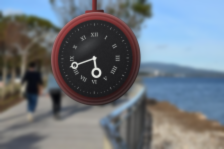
5.42
